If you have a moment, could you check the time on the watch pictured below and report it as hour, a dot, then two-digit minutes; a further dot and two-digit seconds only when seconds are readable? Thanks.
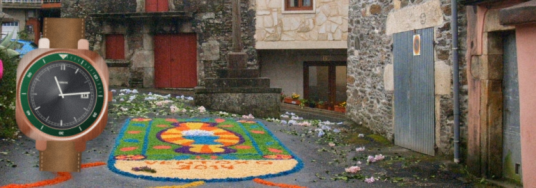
11.14
